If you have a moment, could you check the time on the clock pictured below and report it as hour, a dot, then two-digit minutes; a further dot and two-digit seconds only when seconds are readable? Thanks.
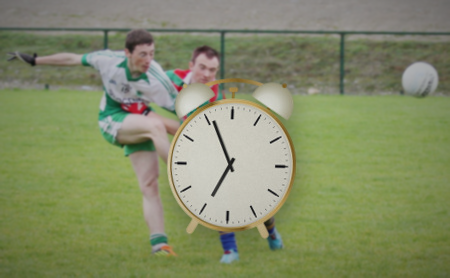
6.56
